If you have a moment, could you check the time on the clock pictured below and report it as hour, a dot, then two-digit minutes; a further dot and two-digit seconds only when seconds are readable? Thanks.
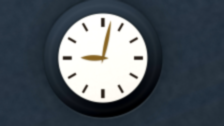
9.02
